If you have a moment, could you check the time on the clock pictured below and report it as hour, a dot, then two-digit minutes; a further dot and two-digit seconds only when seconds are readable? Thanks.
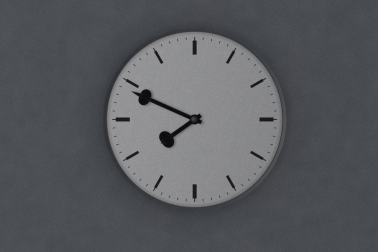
7.49
